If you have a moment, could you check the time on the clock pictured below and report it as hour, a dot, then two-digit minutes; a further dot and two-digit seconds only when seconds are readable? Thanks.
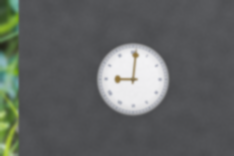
9.01
